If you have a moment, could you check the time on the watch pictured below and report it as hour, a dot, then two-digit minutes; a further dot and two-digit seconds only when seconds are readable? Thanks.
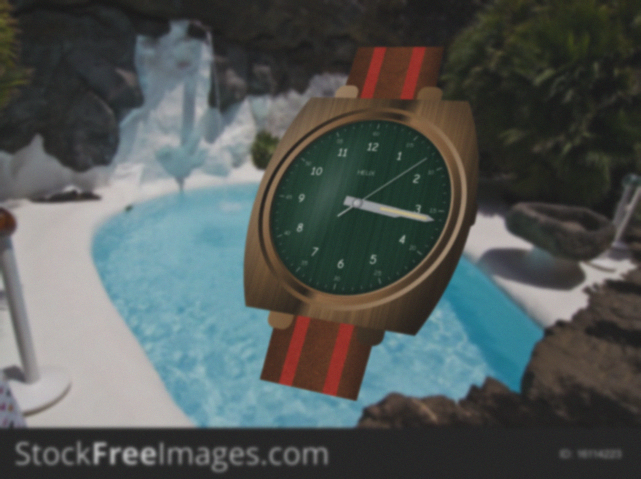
3.16.08
